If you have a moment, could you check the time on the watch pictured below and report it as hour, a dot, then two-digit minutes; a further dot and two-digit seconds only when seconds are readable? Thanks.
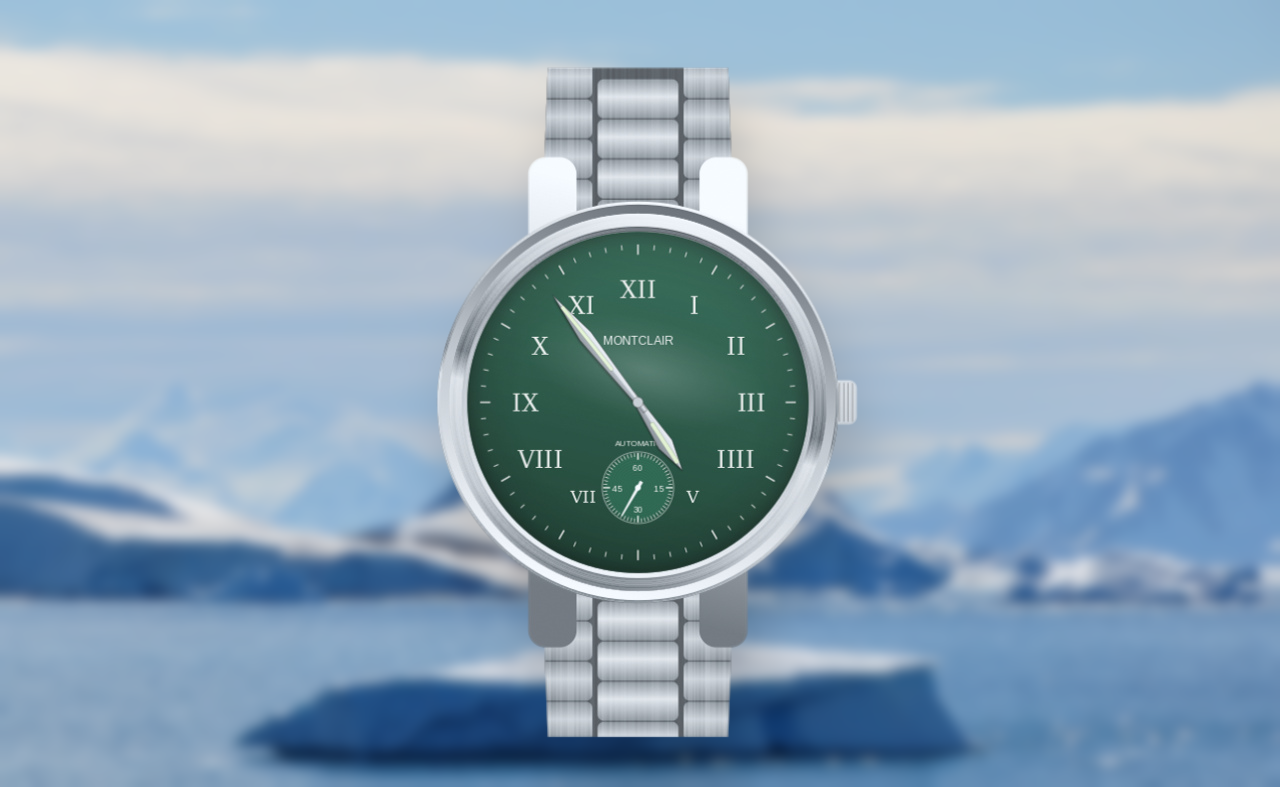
4.53.35
